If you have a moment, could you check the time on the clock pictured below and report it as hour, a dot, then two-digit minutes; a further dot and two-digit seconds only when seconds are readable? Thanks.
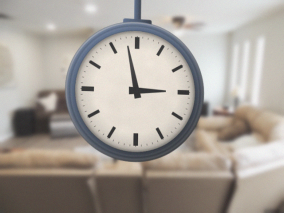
2.58
